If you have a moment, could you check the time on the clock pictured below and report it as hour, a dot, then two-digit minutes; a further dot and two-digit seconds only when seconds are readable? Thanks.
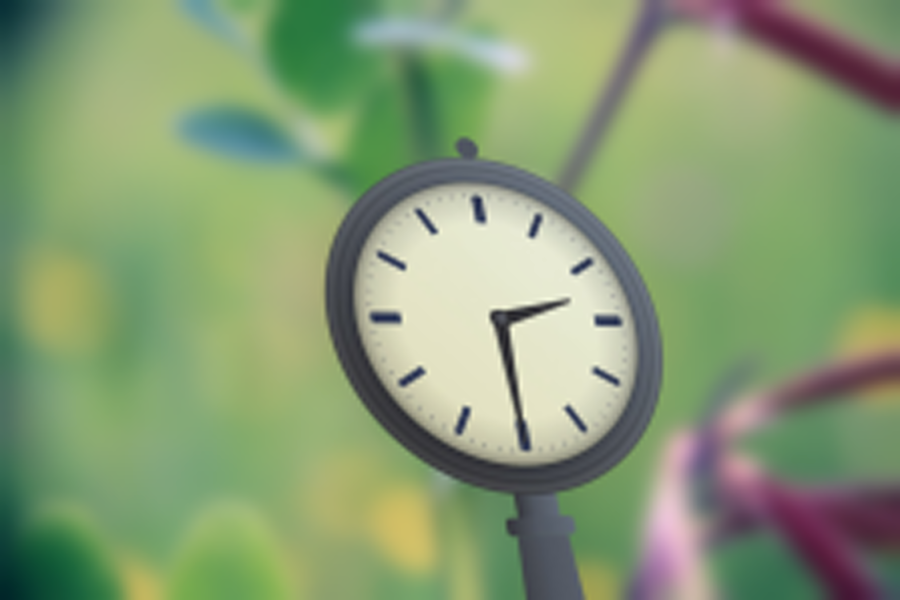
2.30
